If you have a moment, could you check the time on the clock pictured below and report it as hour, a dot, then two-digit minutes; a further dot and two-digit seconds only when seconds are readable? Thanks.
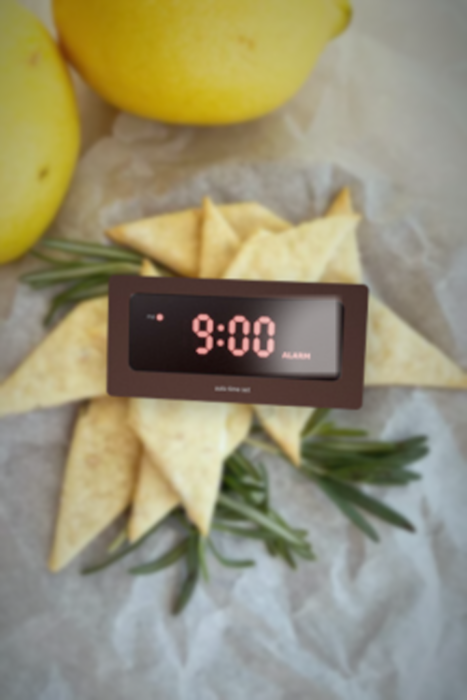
9.00
